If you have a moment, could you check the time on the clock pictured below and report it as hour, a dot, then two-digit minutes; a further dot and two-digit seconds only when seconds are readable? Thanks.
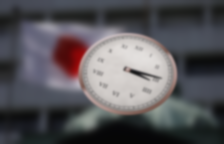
3.14
